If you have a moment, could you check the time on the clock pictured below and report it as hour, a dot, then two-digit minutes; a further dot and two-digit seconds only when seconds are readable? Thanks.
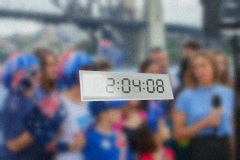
2.04.08
